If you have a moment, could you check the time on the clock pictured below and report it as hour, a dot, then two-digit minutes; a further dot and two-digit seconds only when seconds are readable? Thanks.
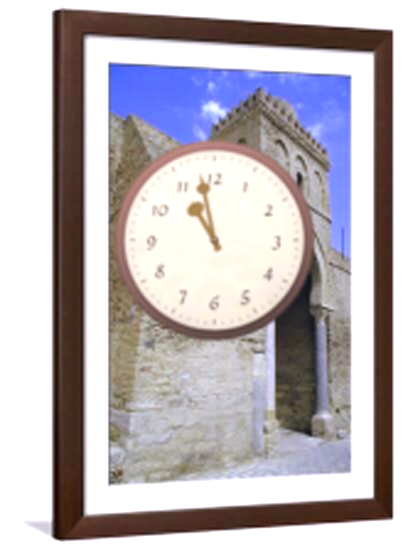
10.58
